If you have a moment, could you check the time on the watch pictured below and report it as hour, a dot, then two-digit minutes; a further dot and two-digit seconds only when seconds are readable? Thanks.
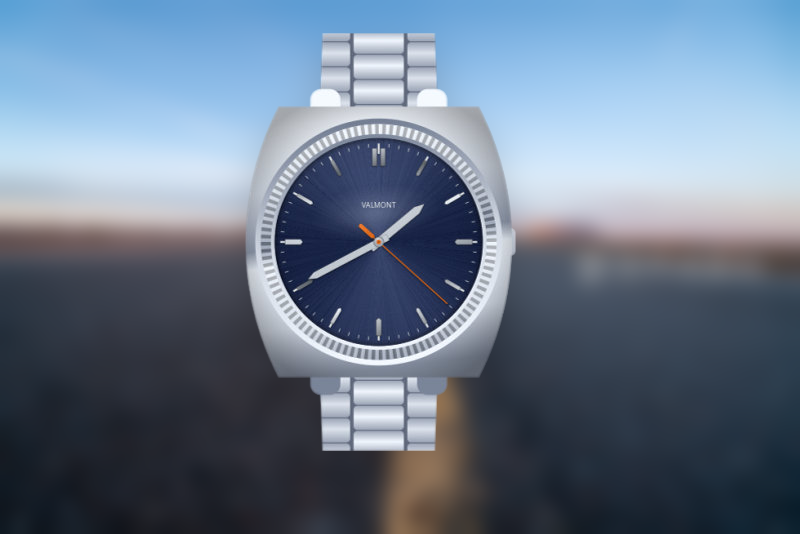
1.40.22
